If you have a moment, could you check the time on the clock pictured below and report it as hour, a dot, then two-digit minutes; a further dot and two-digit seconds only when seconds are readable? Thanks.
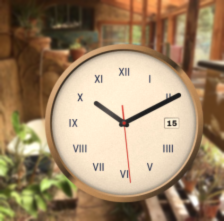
10.10.29
